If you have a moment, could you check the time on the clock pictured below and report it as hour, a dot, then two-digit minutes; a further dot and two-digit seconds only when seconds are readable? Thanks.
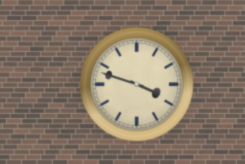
3.48
